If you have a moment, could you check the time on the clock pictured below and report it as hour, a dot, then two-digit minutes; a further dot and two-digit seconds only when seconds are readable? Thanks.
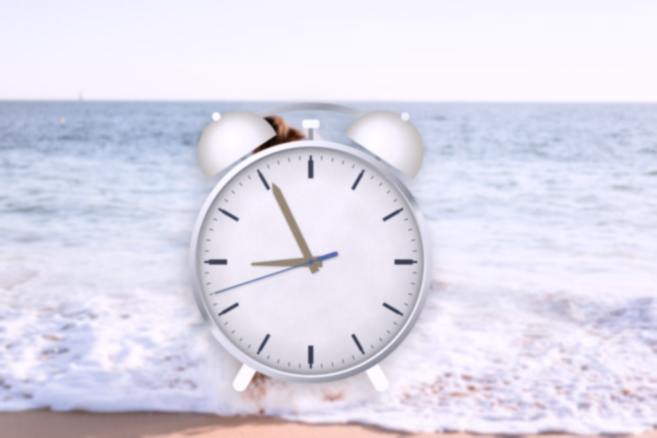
8.55.42
